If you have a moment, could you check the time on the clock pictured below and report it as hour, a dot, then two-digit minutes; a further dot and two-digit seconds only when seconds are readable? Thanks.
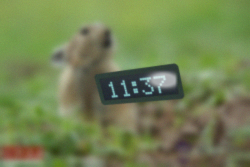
11.37
